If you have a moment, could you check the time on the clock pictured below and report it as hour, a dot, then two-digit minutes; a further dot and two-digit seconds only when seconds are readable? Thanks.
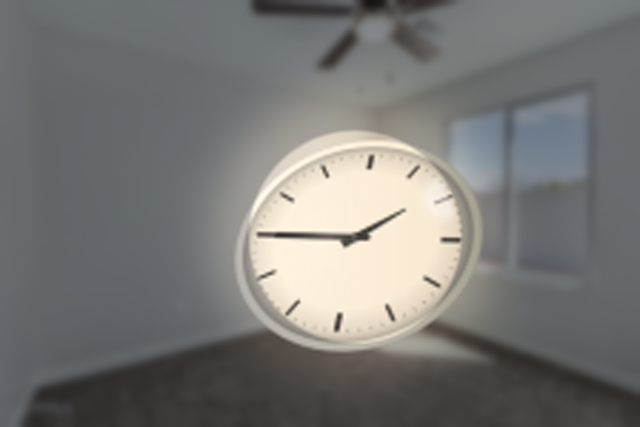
1.45
